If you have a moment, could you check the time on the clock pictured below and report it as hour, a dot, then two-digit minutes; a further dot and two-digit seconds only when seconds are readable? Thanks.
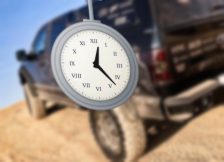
12.23
